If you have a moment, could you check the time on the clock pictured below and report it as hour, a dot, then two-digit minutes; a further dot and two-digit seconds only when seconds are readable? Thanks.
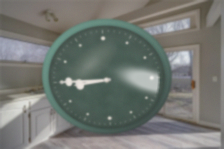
8.45
